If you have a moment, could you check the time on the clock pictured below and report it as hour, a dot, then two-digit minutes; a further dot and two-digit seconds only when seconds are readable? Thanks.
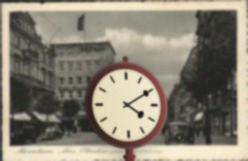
4.10
